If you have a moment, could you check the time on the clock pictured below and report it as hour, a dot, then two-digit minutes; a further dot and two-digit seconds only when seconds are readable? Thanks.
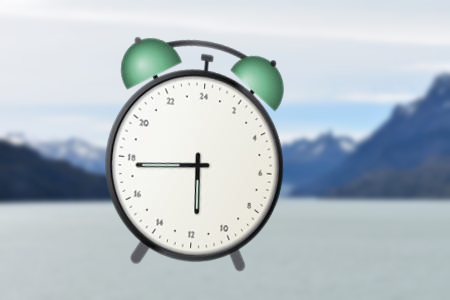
11.44
